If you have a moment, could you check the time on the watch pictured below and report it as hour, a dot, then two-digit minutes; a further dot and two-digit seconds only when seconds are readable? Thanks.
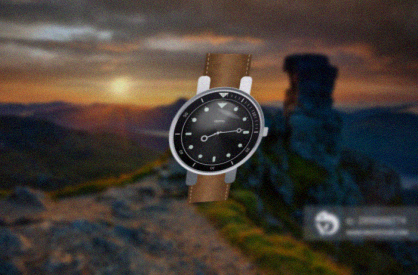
8.14
